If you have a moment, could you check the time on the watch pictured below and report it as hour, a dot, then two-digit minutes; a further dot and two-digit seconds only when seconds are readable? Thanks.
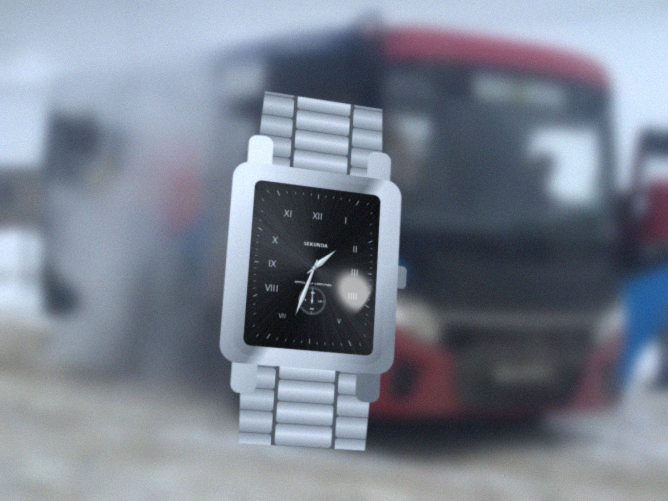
1.33
